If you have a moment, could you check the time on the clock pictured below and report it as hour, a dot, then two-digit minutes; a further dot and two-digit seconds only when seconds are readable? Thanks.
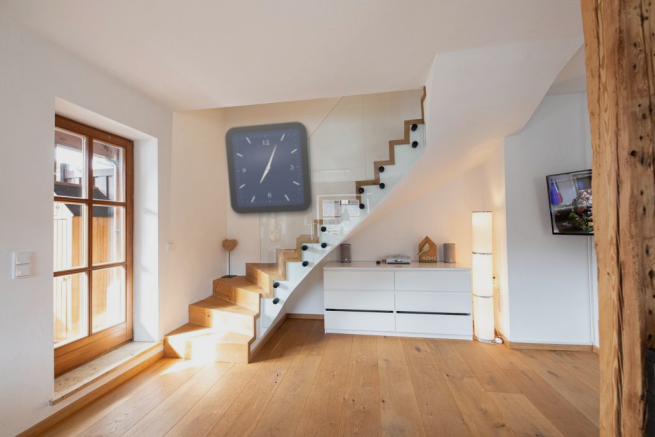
7.04
